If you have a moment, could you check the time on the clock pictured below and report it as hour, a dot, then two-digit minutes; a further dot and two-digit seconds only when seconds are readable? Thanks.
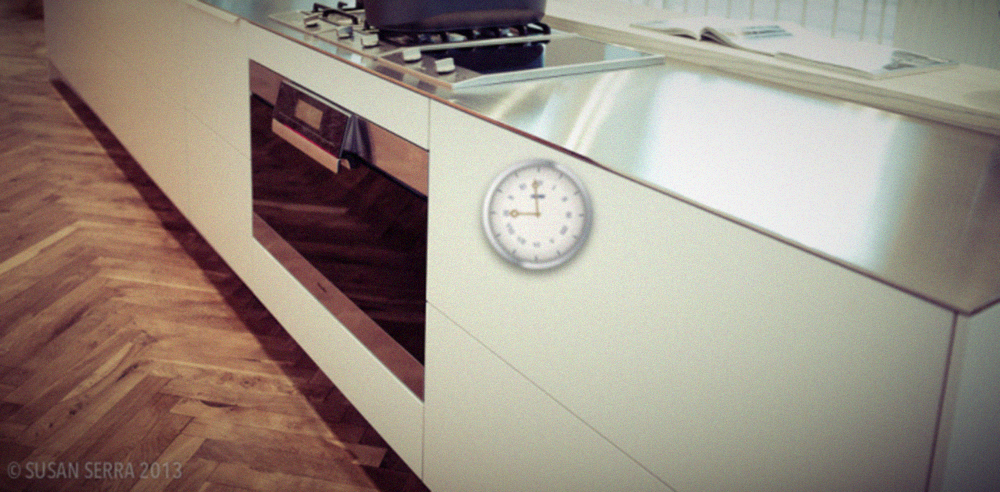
8.59
